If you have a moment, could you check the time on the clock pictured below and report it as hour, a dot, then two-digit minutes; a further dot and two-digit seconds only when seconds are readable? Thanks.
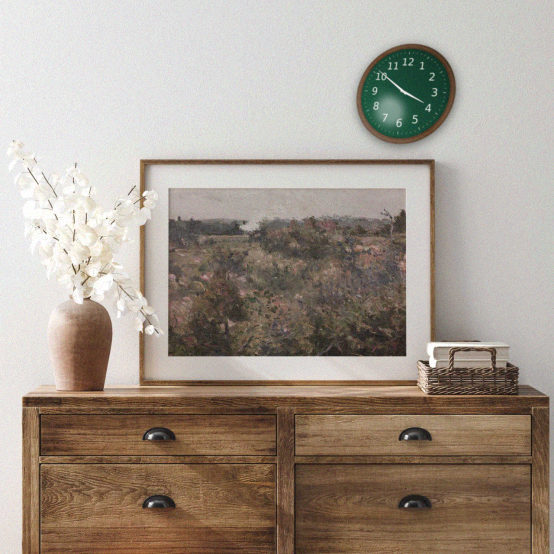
3.51
